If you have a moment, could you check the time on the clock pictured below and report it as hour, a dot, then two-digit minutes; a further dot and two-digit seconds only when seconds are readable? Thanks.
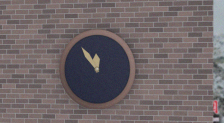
11.54
